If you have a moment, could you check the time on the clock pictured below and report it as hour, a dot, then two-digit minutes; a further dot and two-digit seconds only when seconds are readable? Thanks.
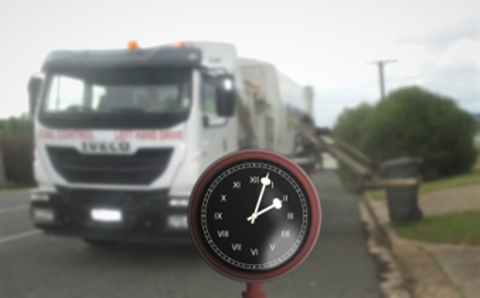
2.03
